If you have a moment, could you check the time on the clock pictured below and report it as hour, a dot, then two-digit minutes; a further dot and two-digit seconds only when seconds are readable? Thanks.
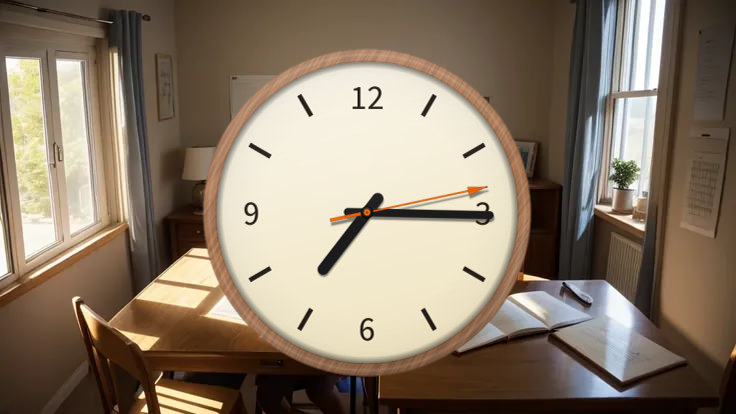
7.15.13
